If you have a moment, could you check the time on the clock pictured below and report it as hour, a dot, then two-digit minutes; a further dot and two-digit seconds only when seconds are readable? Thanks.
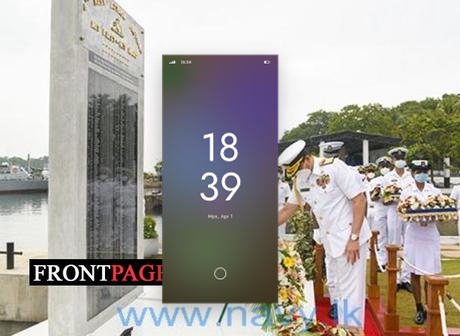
18.39
